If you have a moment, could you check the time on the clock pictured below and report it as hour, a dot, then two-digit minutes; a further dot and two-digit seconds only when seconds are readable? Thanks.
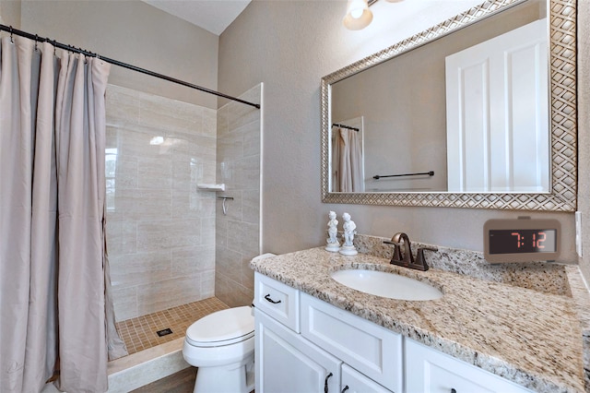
7.12
